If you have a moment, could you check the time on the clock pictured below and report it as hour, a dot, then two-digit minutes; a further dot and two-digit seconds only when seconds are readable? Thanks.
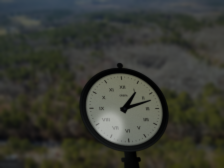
1.12
